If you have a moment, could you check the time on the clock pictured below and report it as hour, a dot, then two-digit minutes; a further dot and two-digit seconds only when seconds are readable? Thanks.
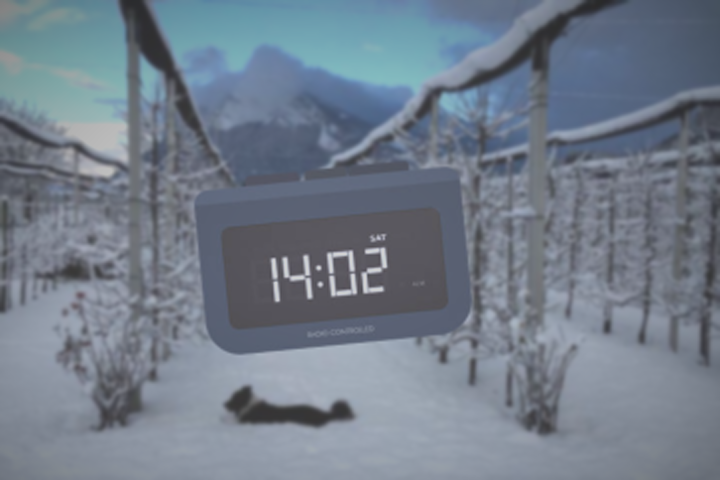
14.02
